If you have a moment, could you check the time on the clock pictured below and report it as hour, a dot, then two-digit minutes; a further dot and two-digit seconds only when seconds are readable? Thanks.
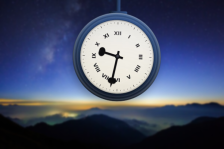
9.32
